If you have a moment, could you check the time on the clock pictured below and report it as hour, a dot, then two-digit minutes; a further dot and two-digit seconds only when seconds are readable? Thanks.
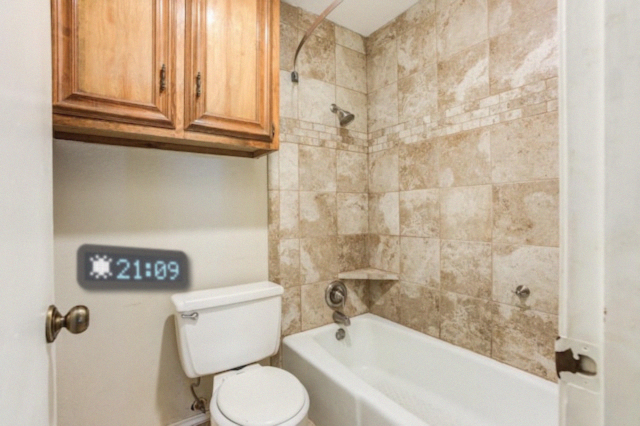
21.09
